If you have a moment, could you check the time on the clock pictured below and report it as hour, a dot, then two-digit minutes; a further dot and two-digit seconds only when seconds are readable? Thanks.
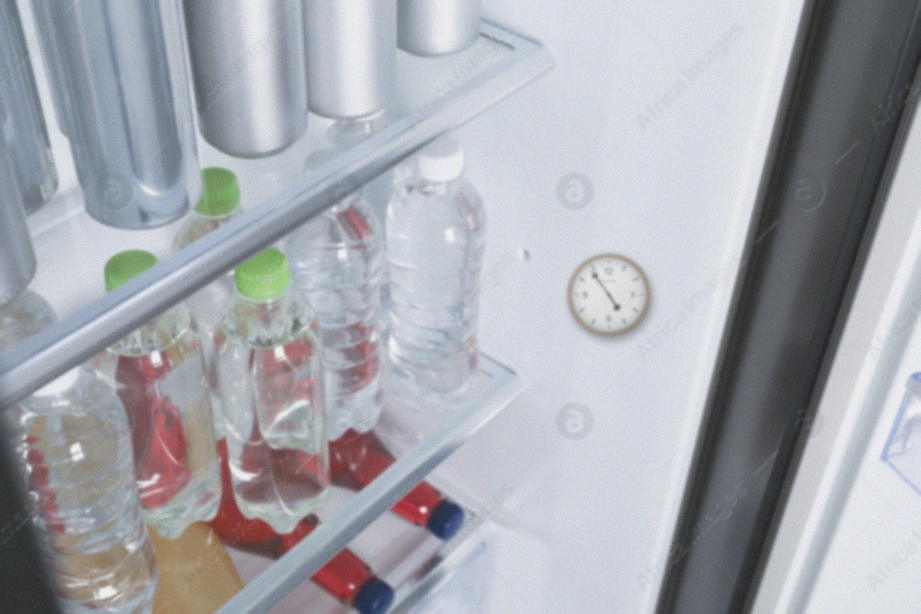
4.54
